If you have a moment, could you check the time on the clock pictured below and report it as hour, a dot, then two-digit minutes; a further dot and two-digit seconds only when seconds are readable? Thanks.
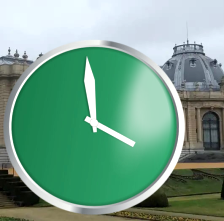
3.59
